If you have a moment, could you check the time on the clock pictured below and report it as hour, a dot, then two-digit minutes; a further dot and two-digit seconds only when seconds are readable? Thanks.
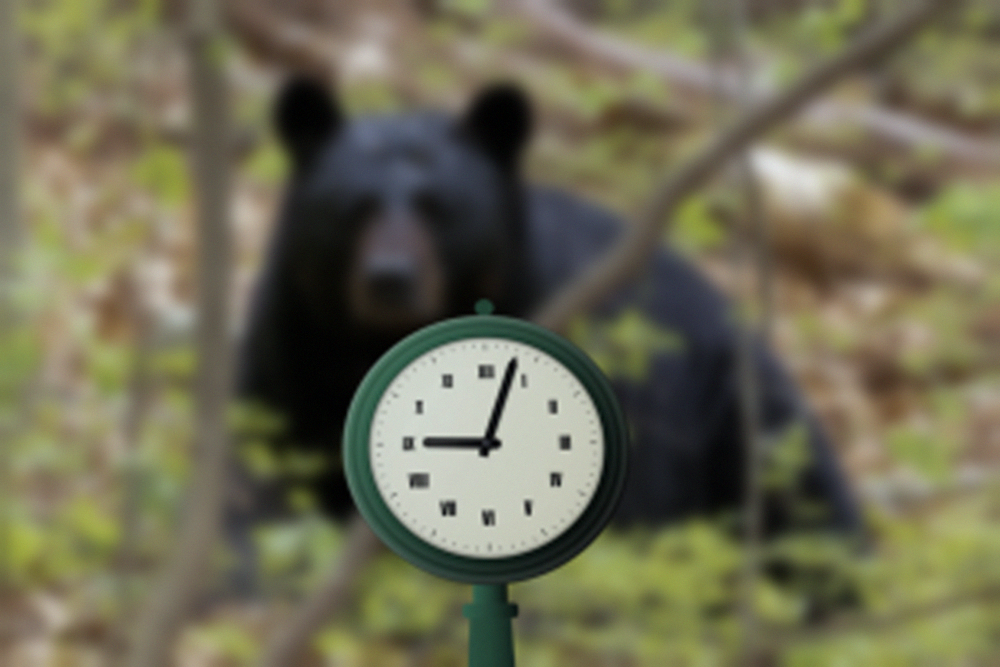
9.03
